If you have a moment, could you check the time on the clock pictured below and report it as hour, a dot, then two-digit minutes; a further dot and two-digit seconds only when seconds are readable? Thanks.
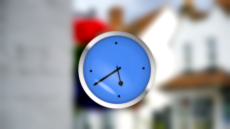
5.40
